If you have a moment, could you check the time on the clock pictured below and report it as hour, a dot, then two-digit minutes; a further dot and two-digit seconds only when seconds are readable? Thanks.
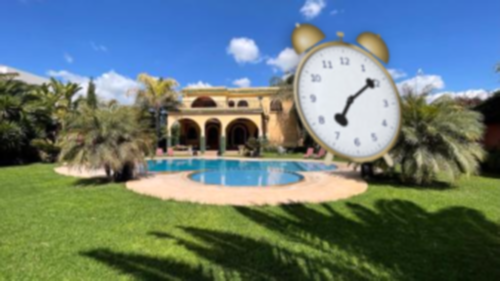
7.09
